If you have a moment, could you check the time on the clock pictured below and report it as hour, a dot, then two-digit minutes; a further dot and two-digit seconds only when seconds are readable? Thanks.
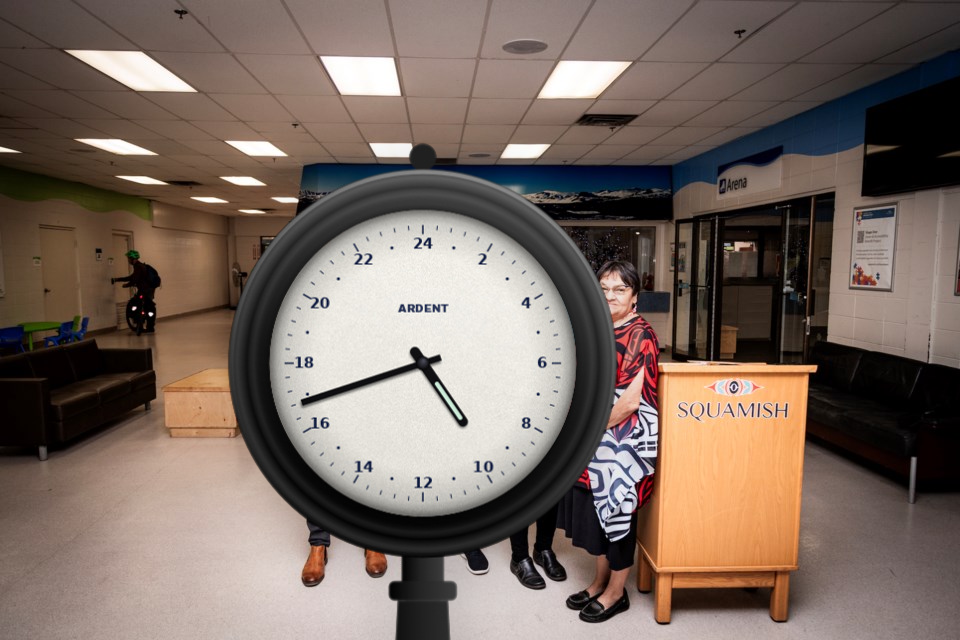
9.42
